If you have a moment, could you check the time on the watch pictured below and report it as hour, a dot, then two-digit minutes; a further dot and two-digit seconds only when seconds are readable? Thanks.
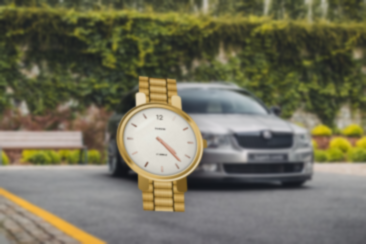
4.23
